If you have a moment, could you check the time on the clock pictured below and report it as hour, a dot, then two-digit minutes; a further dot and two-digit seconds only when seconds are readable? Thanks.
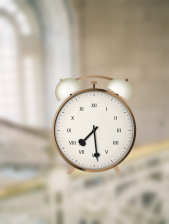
7.29
